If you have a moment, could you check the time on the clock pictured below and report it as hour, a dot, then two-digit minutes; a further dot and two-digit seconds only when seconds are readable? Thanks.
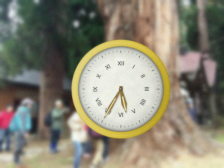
5.35
